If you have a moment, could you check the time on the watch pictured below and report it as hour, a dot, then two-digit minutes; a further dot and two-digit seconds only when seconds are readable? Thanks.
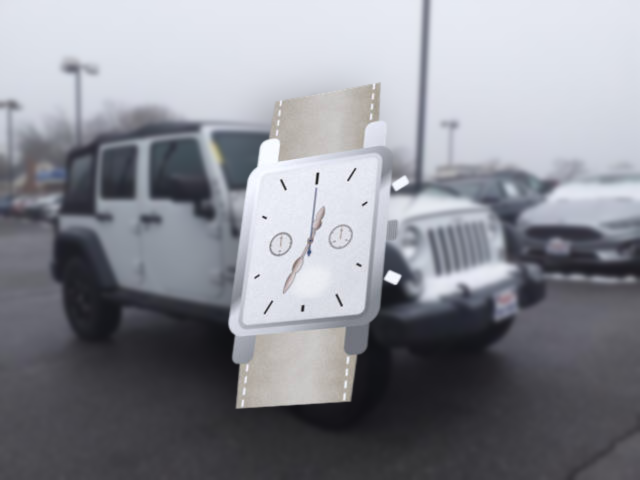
12.34
